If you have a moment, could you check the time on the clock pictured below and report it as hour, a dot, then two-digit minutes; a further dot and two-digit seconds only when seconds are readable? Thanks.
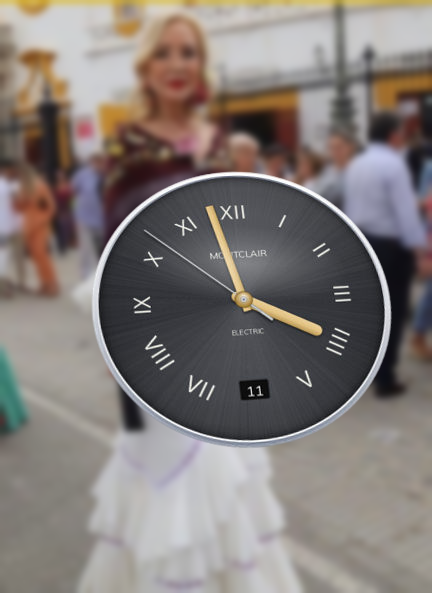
3.57.52
